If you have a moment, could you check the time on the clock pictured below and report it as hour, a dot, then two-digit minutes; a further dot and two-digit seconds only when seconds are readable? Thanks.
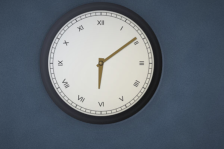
6.09
